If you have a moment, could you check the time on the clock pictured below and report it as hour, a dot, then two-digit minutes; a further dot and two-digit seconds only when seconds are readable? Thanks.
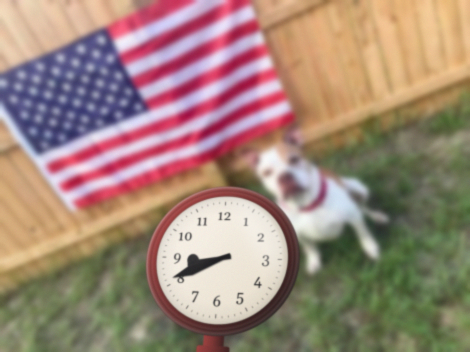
8.41
